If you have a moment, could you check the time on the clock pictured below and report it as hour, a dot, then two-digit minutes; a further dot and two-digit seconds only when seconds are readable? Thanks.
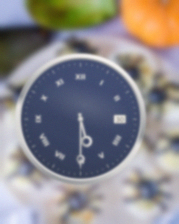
5.30
